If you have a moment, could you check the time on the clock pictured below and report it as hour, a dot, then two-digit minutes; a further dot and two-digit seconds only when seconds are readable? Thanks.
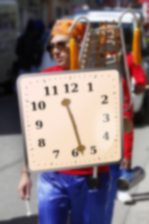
11.28
